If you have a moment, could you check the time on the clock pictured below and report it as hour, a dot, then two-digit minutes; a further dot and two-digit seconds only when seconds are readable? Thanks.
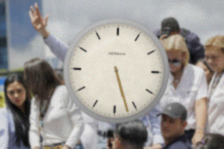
5.27
